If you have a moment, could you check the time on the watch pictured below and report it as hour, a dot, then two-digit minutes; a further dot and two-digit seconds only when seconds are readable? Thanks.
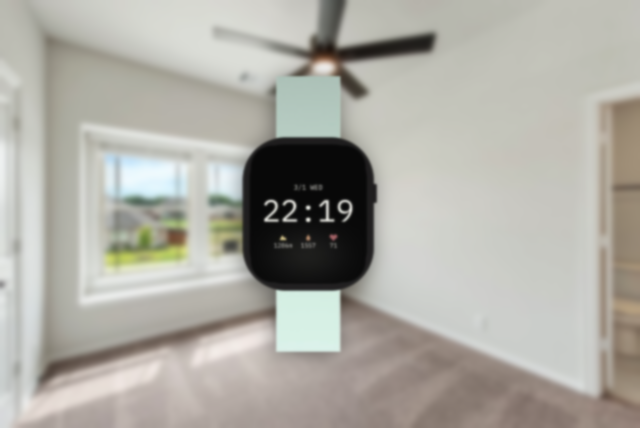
22.19
